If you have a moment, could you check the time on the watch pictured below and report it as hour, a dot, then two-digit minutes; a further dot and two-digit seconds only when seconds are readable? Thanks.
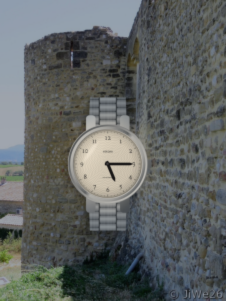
5.15
